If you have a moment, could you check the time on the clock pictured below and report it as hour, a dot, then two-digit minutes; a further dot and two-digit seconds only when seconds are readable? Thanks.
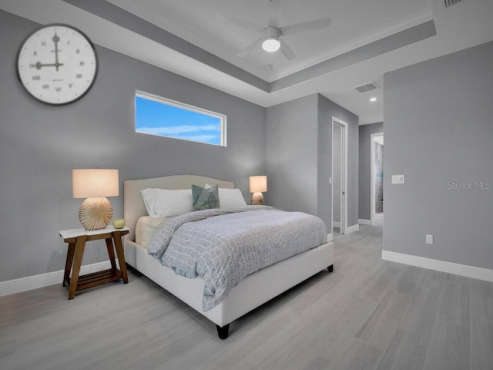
9.00
